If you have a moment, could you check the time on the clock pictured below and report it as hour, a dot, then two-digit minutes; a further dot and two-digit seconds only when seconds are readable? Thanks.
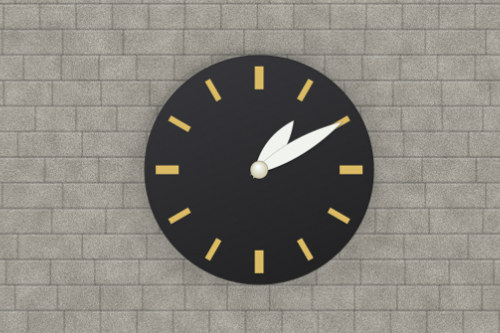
1.10
